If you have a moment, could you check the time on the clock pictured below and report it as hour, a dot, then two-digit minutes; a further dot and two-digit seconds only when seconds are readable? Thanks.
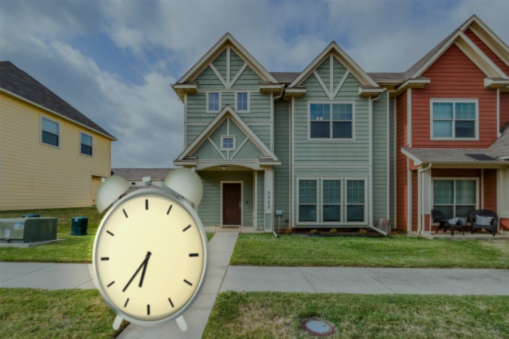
6.37
